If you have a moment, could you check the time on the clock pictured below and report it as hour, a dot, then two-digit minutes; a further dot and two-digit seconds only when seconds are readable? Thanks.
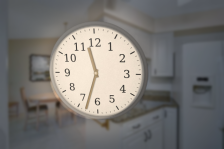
11.33
